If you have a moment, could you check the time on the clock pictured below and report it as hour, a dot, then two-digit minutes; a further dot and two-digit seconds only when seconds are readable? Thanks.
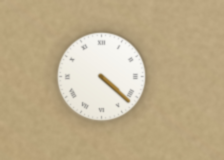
4.22
